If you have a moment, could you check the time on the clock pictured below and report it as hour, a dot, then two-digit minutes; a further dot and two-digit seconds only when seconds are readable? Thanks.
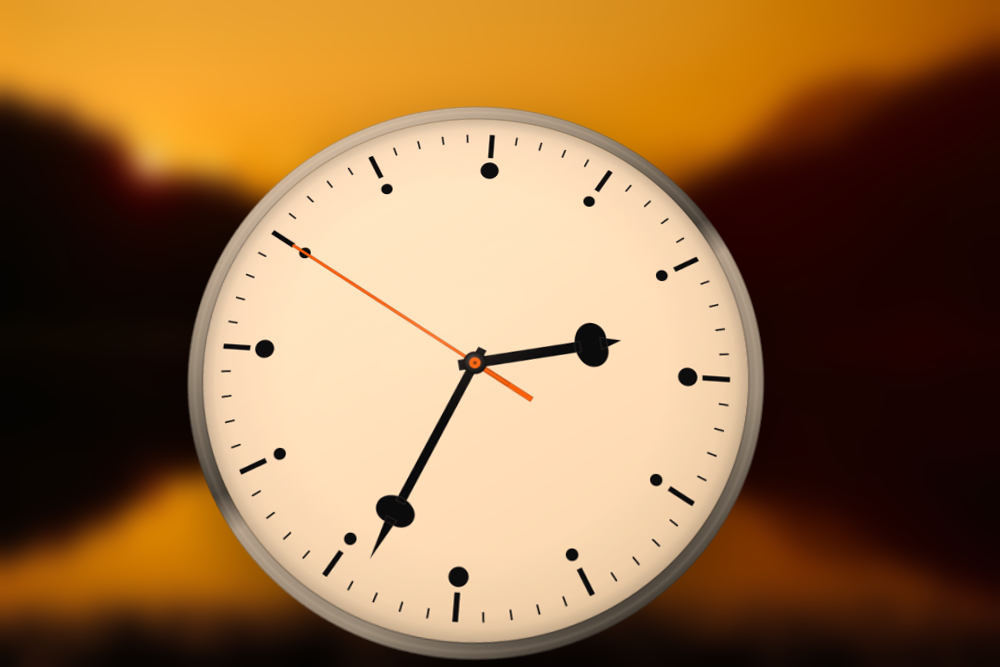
2.33.50
